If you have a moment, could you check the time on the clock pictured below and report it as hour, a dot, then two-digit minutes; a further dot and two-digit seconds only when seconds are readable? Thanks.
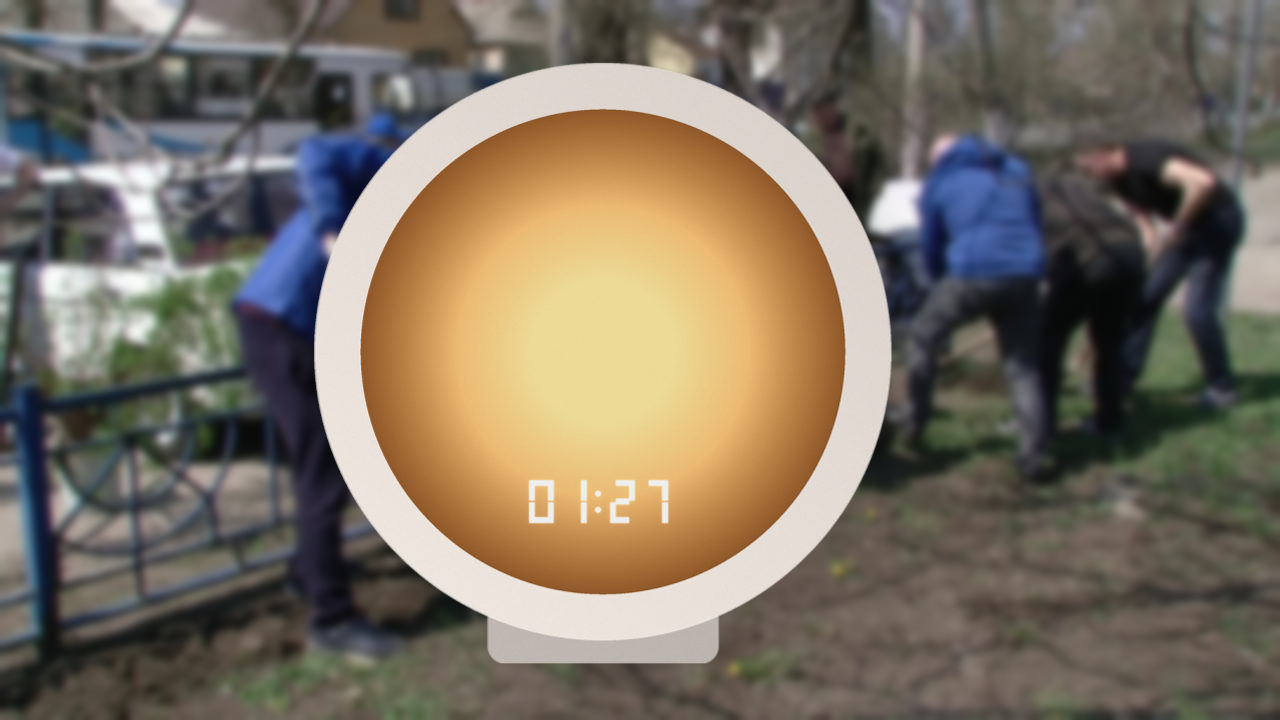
1.27
